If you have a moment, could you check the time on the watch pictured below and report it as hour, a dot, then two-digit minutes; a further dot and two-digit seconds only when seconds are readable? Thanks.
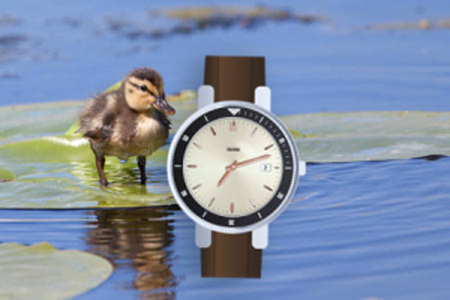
7.12
